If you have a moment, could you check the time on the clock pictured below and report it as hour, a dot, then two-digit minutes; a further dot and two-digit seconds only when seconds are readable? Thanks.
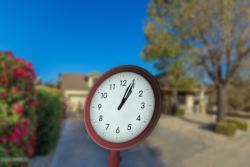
1.04
